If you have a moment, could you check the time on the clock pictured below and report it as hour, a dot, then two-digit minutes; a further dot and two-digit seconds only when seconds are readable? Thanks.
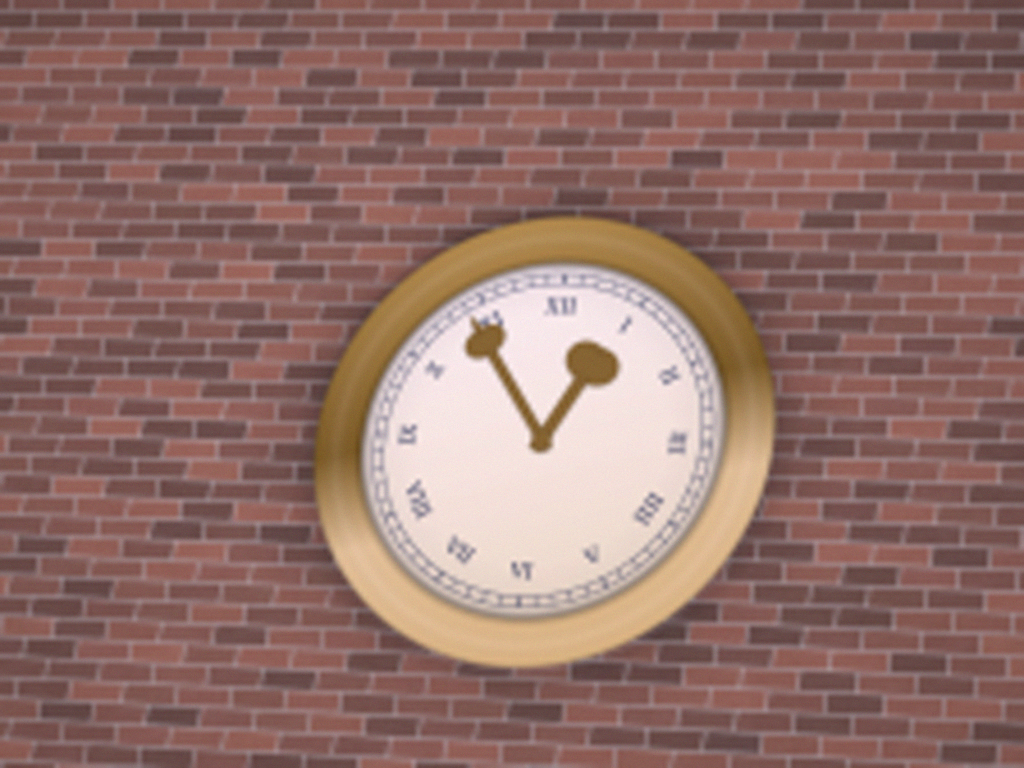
12.54
